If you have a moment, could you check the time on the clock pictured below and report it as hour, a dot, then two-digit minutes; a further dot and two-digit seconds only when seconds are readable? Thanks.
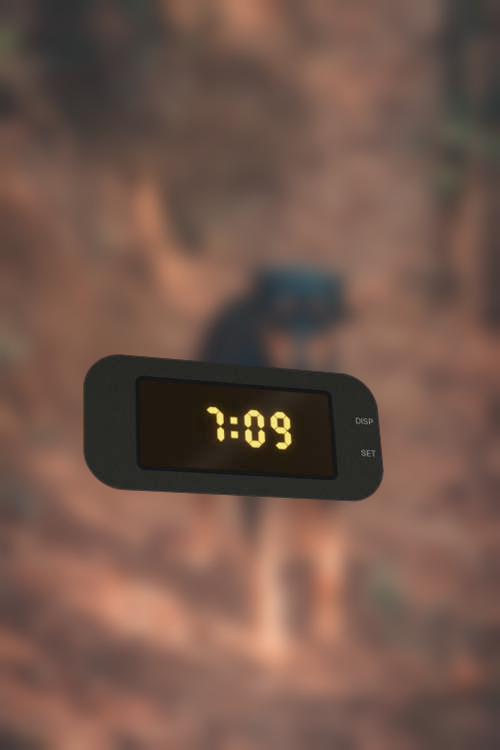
7.09
